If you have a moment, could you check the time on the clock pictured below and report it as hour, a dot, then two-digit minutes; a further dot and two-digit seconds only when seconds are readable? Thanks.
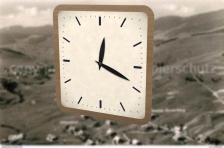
12.19
